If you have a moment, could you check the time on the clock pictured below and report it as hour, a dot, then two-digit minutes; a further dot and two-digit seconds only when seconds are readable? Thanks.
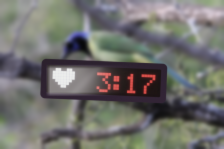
3.17
